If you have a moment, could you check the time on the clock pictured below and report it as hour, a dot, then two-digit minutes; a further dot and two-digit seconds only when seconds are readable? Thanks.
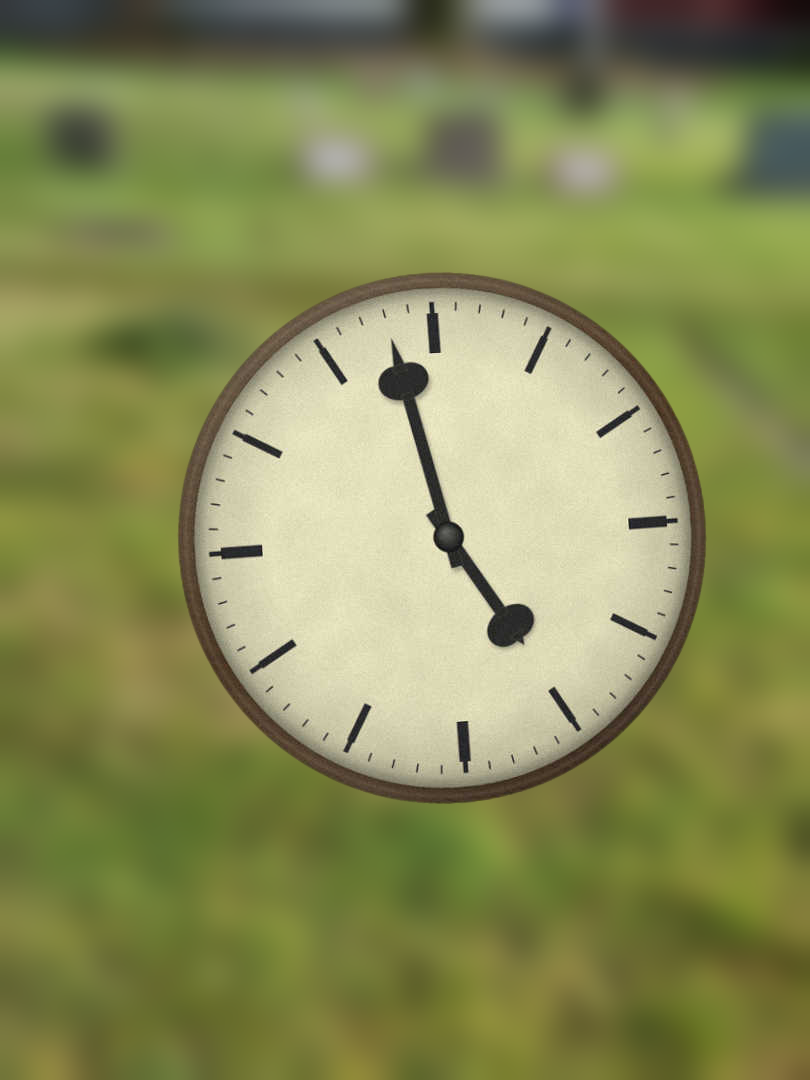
4.58
